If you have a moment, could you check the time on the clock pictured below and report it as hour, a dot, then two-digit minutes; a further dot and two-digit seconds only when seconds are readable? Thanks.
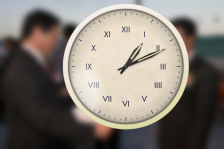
1.11
